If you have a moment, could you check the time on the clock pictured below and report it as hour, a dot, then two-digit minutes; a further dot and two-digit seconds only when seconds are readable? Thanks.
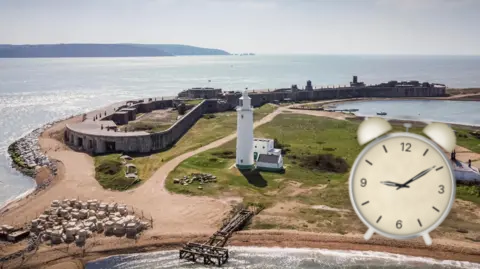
9.09
